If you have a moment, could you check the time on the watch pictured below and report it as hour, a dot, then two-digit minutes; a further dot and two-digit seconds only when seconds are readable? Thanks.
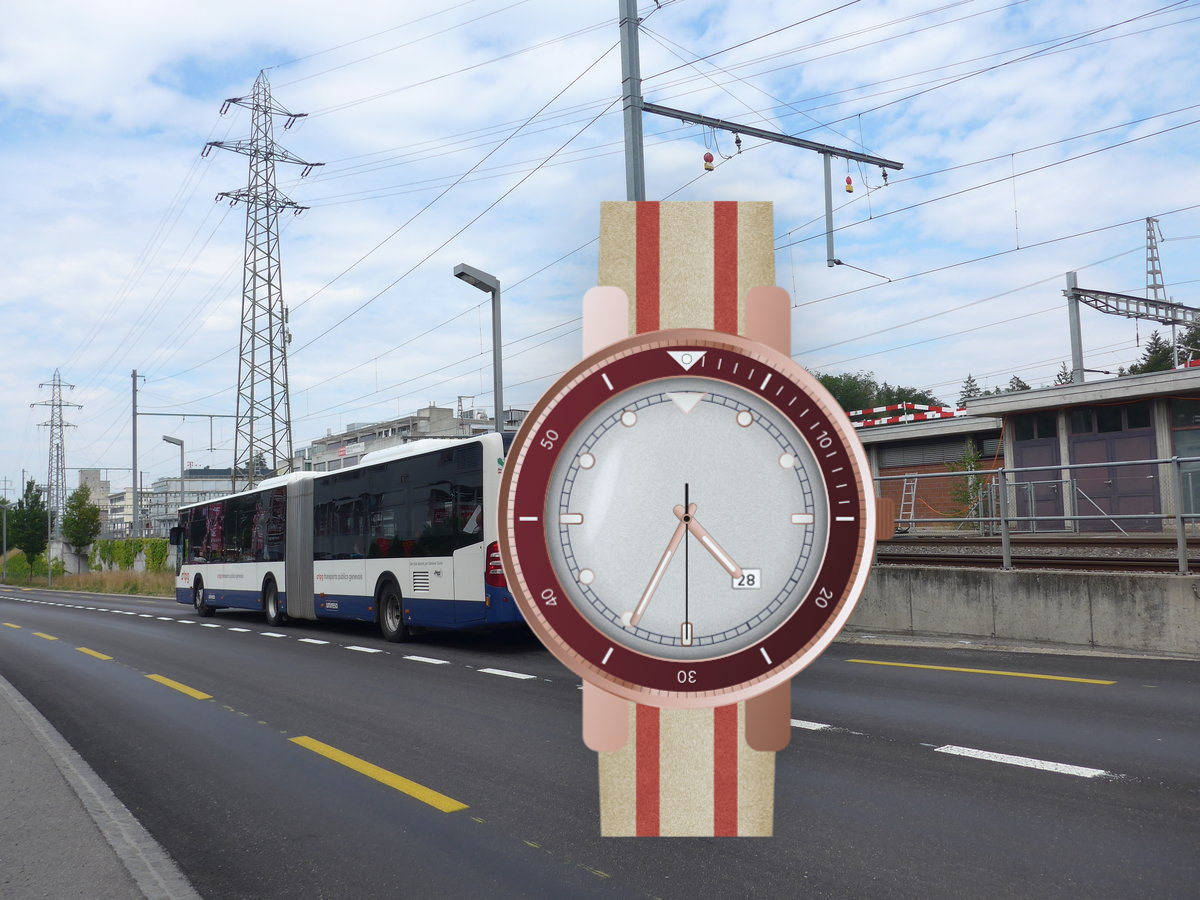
4.34.30
